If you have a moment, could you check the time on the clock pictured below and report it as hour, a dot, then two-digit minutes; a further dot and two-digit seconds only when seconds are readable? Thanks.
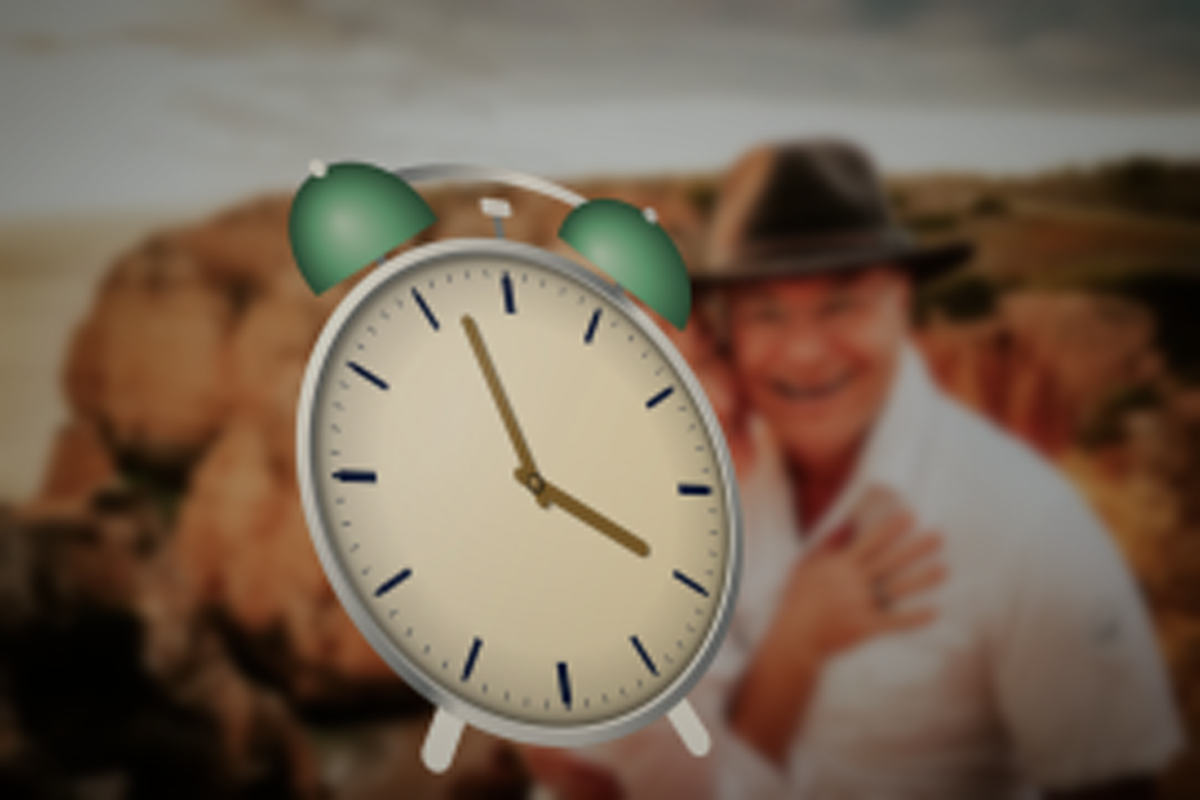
3.57
